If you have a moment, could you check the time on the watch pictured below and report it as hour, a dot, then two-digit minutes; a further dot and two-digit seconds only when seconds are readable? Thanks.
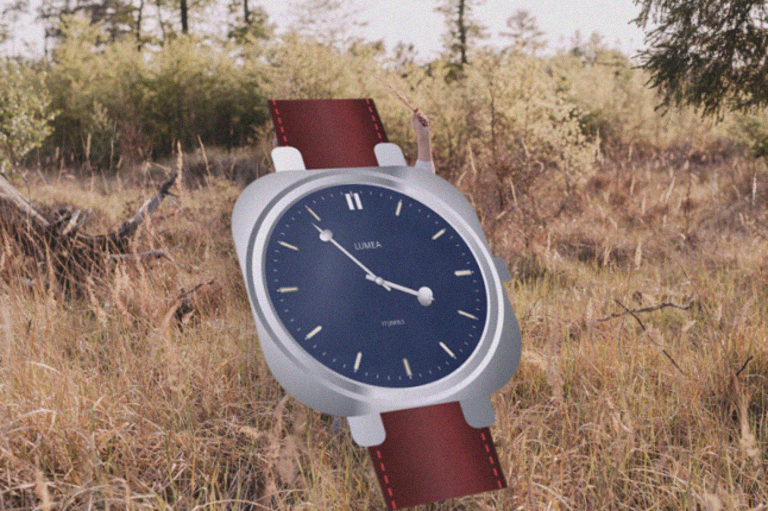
3.54
